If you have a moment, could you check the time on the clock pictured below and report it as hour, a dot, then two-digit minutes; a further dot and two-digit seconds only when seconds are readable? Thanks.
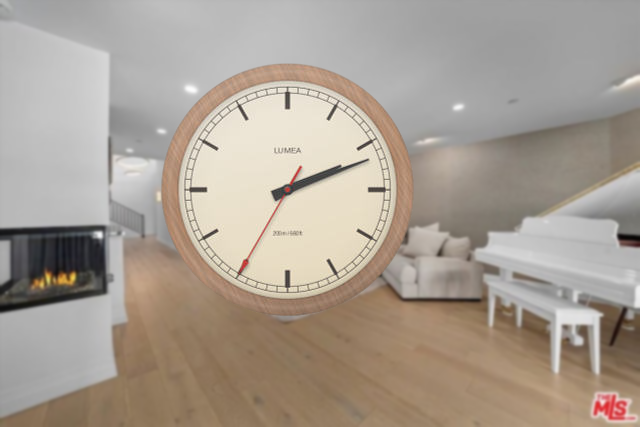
2.11.35
